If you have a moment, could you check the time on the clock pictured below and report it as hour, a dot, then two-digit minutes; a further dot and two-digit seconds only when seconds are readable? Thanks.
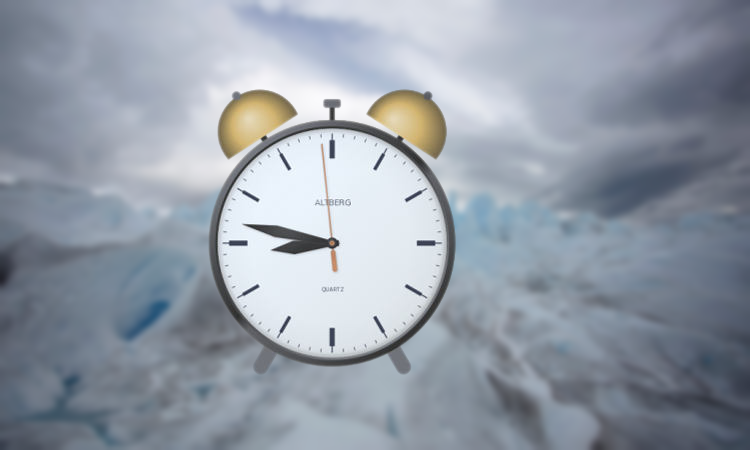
8.46.59
